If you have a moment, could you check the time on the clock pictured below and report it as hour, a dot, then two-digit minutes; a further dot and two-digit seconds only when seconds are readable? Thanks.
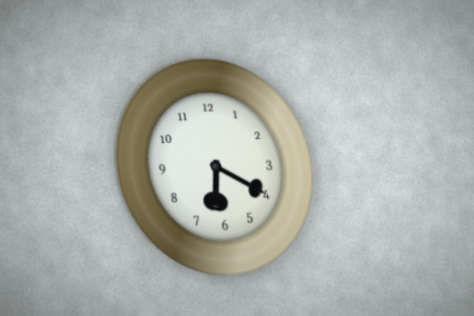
6.20
